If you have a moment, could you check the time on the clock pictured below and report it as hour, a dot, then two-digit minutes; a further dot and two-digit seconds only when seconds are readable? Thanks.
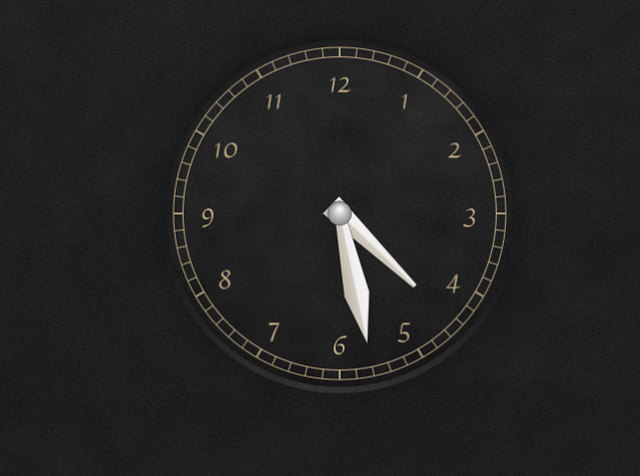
4.28
